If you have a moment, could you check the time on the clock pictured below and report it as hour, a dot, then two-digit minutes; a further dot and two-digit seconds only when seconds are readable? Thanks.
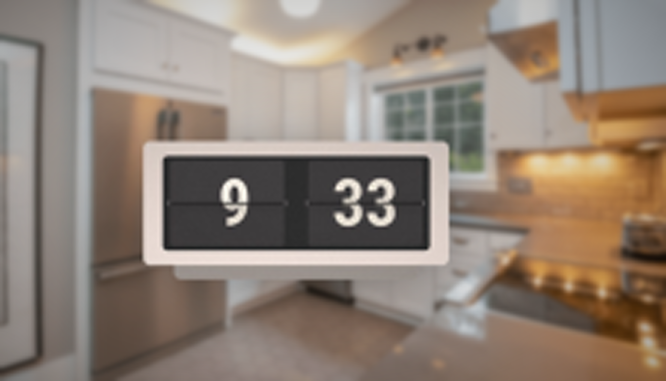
9.33
